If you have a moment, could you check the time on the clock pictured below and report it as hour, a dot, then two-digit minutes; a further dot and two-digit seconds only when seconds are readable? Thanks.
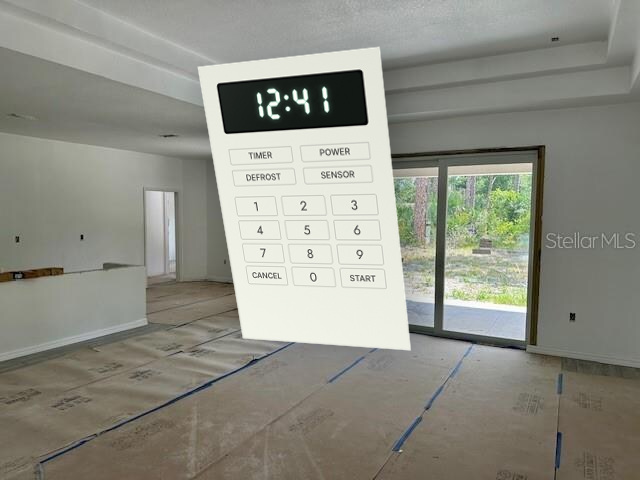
12.41
